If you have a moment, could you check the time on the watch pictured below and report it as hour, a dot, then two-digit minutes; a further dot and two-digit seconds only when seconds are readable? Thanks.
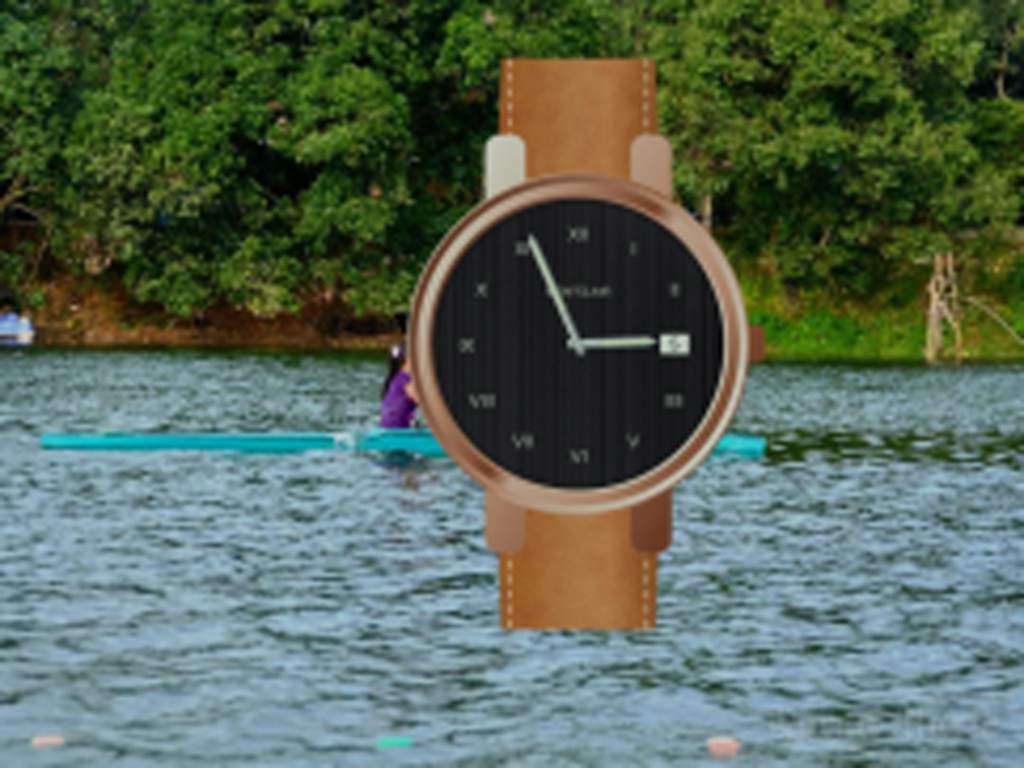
2.56
